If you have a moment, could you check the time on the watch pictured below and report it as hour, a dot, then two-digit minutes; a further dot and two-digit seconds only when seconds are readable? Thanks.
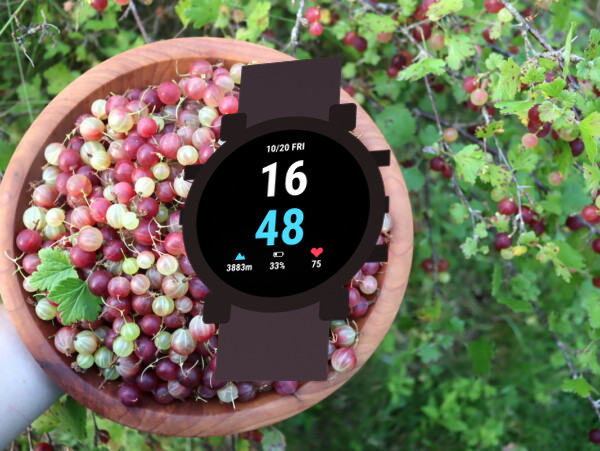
16.48
